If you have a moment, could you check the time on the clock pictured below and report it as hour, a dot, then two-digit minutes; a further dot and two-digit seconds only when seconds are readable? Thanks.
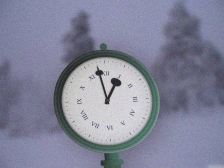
12.58
